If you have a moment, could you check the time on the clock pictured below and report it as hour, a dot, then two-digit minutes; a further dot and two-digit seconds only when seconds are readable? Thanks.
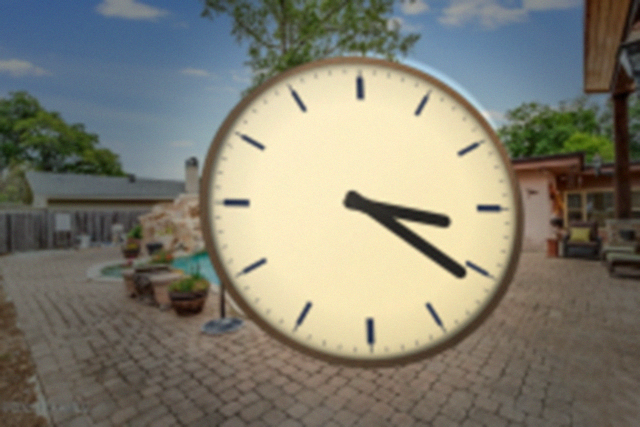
3.21
